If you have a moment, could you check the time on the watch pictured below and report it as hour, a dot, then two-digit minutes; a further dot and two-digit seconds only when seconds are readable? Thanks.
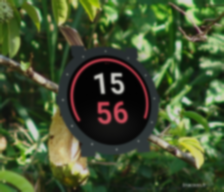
15.56
